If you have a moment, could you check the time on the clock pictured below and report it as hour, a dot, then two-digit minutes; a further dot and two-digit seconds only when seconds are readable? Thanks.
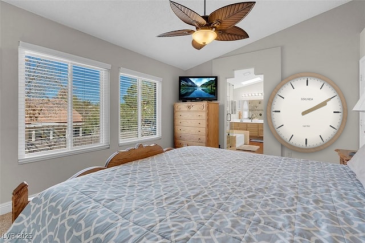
2.10
